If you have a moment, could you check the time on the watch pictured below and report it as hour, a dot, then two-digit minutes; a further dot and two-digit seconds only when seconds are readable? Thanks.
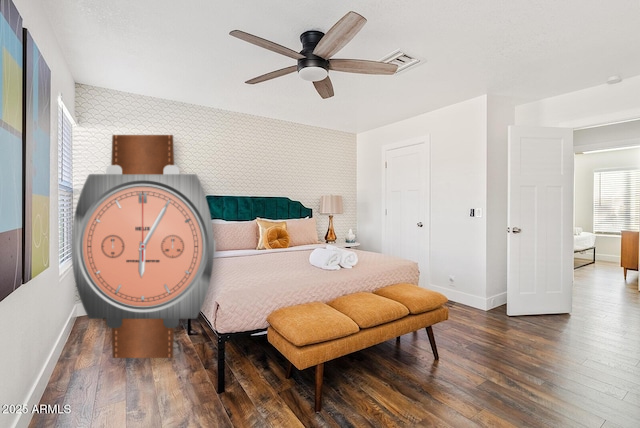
6.05
